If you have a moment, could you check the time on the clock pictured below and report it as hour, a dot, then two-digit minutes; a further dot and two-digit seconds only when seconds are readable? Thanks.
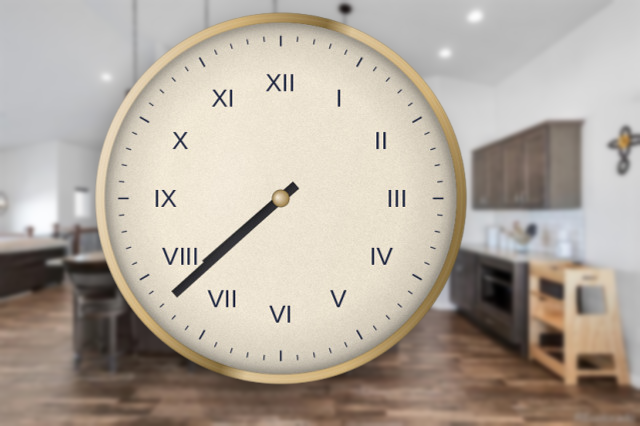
7.38
